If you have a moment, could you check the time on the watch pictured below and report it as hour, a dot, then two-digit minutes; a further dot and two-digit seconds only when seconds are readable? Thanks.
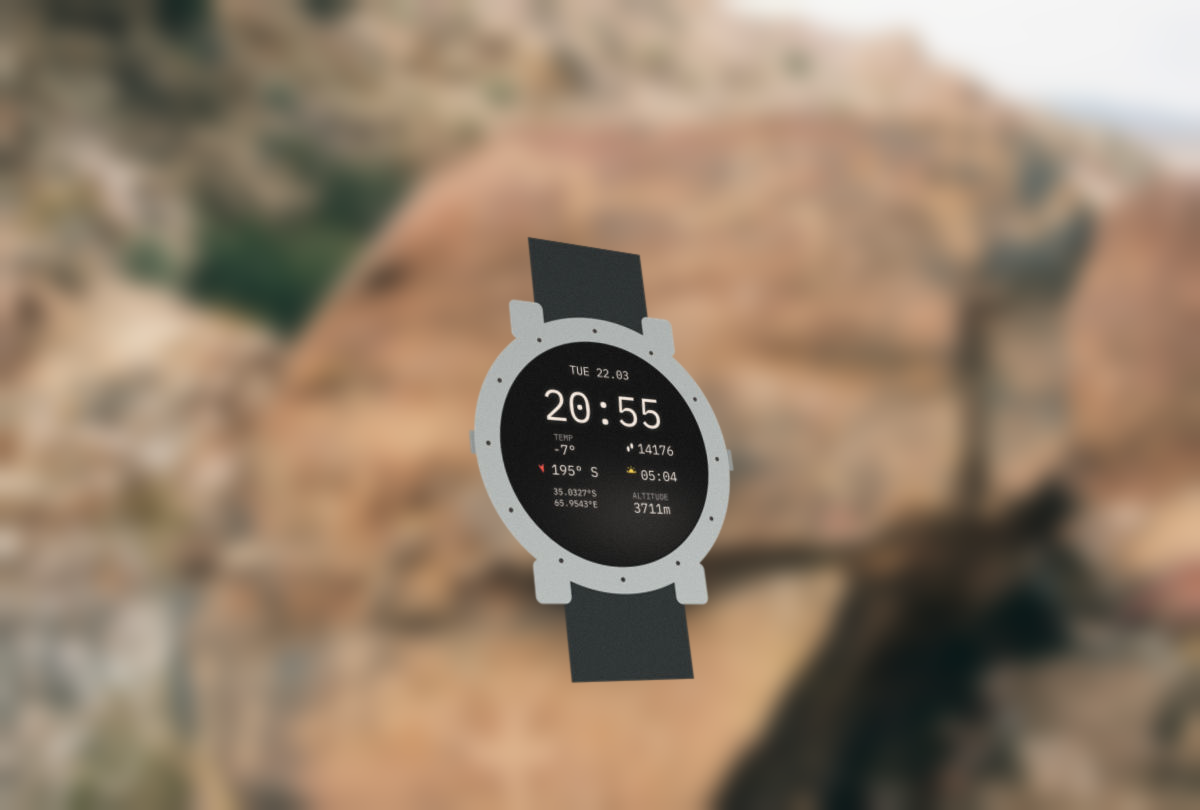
20.55
